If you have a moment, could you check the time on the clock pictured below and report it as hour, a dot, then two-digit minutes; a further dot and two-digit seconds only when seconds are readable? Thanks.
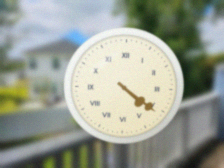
4.21
